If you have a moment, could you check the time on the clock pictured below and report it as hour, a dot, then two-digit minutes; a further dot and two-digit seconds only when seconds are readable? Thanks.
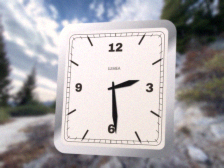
2.29
